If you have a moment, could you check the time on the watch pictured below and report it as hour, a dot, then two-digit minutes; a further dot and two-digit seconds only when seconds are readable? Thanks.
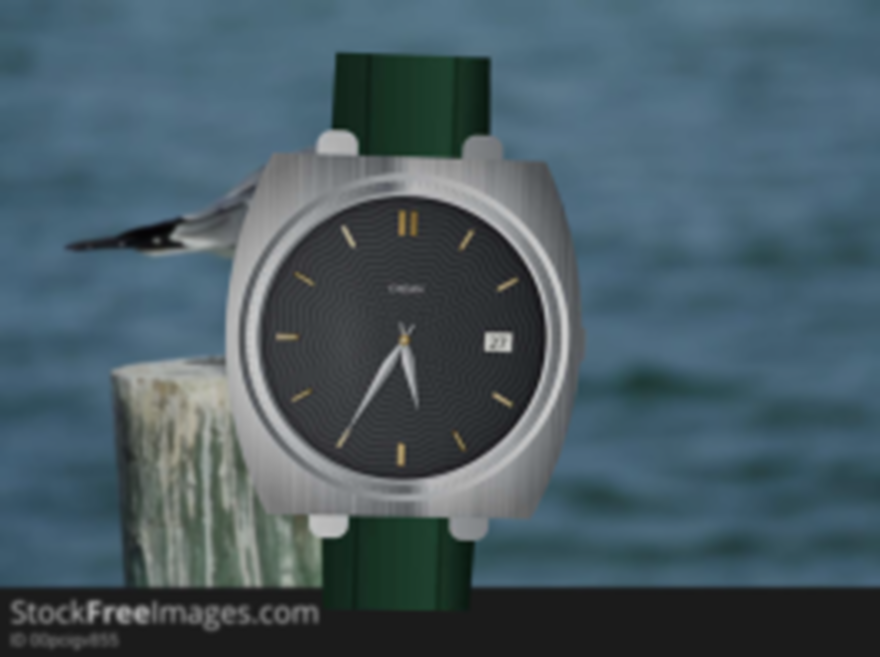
5.35
